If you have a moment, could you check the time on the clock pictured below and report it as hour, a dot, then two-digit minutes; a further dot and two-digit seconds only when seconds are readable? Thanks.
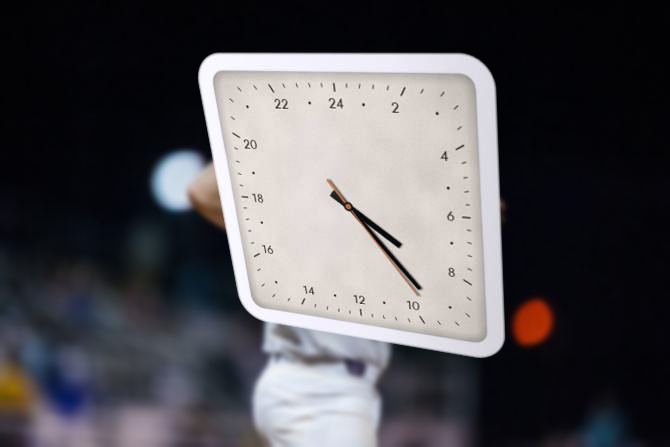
8.23.24
